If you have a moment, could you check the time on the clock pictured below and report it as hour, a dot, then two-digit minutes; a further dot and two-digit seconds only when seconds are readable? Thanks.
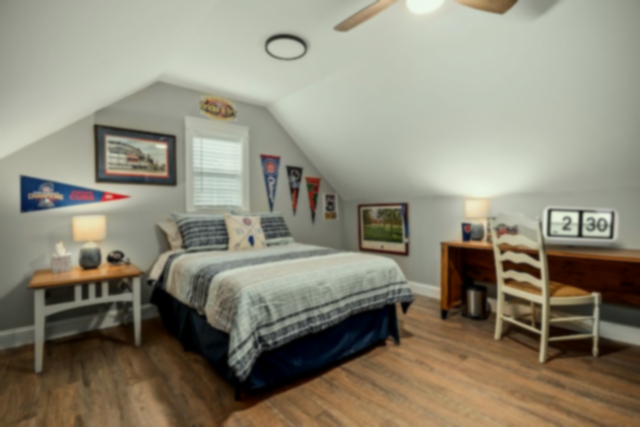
2.30
